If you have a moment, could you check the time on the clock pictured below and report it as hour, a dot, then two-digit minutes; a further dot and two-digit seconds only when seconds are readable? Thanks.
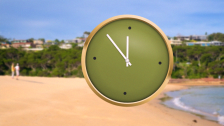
11.53
